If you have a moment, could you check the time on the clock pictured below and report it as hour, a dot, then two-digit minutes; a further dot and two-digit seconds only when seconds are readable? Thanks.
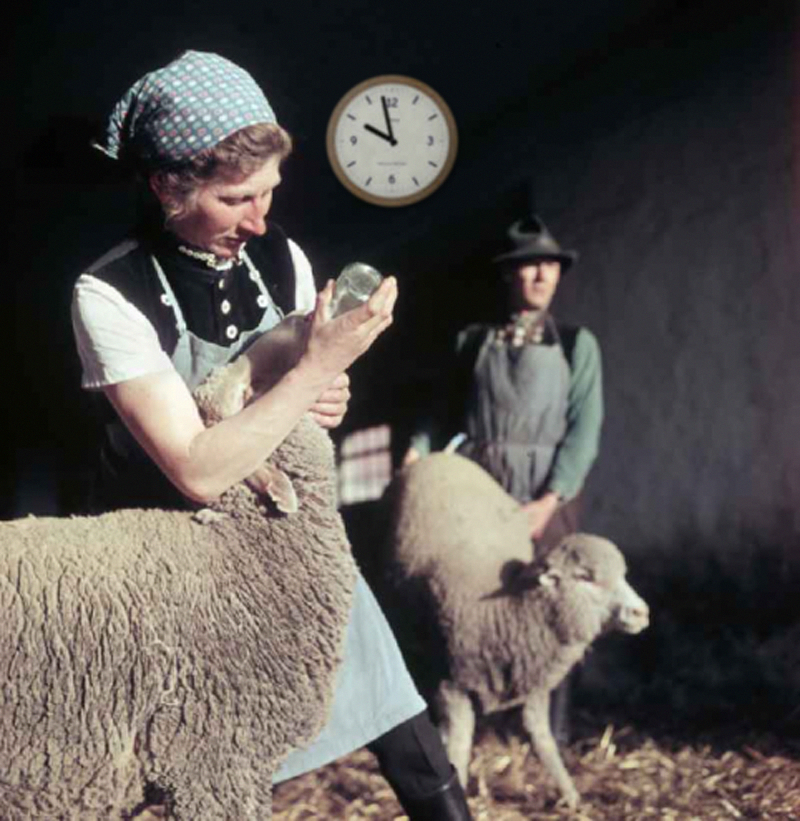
9.58
